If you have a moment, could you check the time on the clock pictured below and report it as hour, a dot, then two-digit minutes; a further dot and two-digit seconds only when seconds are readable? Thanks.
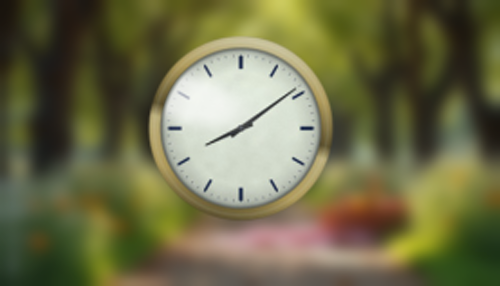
8.09
